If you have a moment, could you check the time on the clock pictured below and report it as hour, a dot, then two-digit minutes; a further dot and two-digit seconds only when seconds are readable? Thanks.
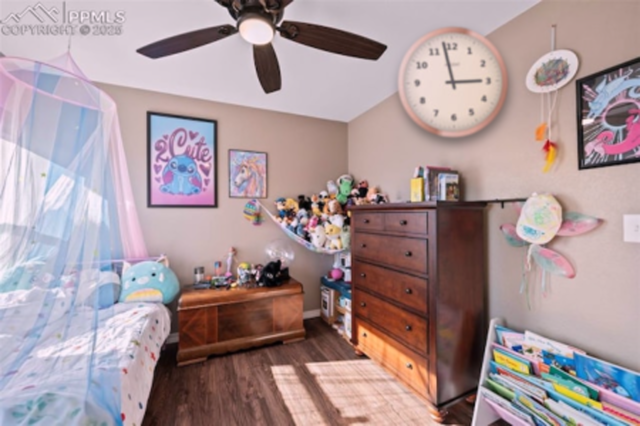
2.58
